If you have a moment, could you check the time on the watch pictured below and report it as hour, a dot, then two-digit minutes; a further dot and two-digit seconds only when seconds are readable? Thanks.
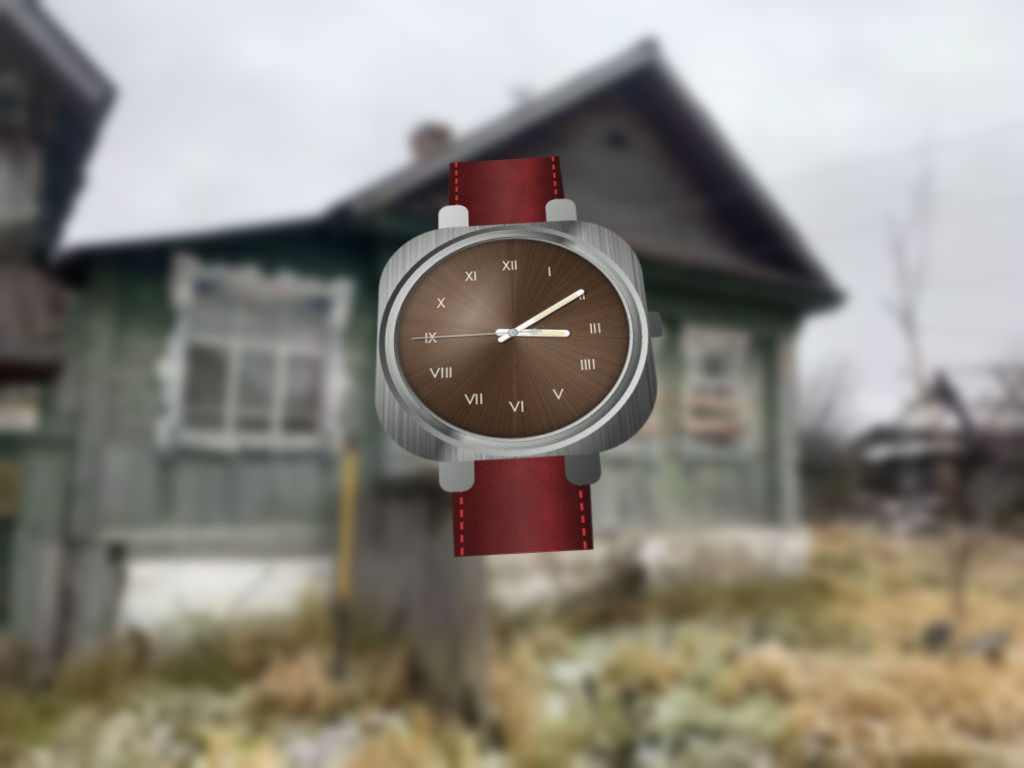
3.09.45
